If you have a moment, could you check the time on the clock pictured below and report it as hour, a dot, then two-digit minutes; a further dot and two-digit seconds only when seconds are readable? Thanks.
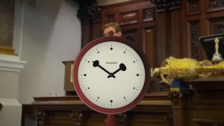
1.51
